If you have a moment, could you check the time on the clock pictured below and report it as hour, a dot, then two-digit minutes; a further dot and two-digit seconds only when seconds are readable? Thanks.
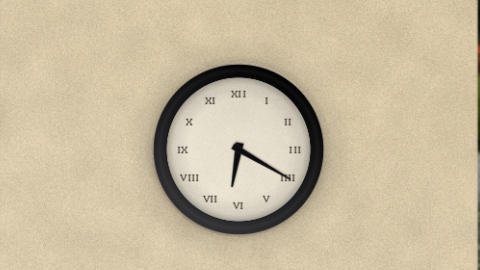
6.20
